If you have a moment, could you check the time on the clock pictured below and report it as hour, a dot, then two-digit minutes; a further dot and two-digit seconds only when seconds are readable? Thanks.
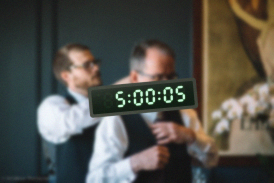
5.00.05
